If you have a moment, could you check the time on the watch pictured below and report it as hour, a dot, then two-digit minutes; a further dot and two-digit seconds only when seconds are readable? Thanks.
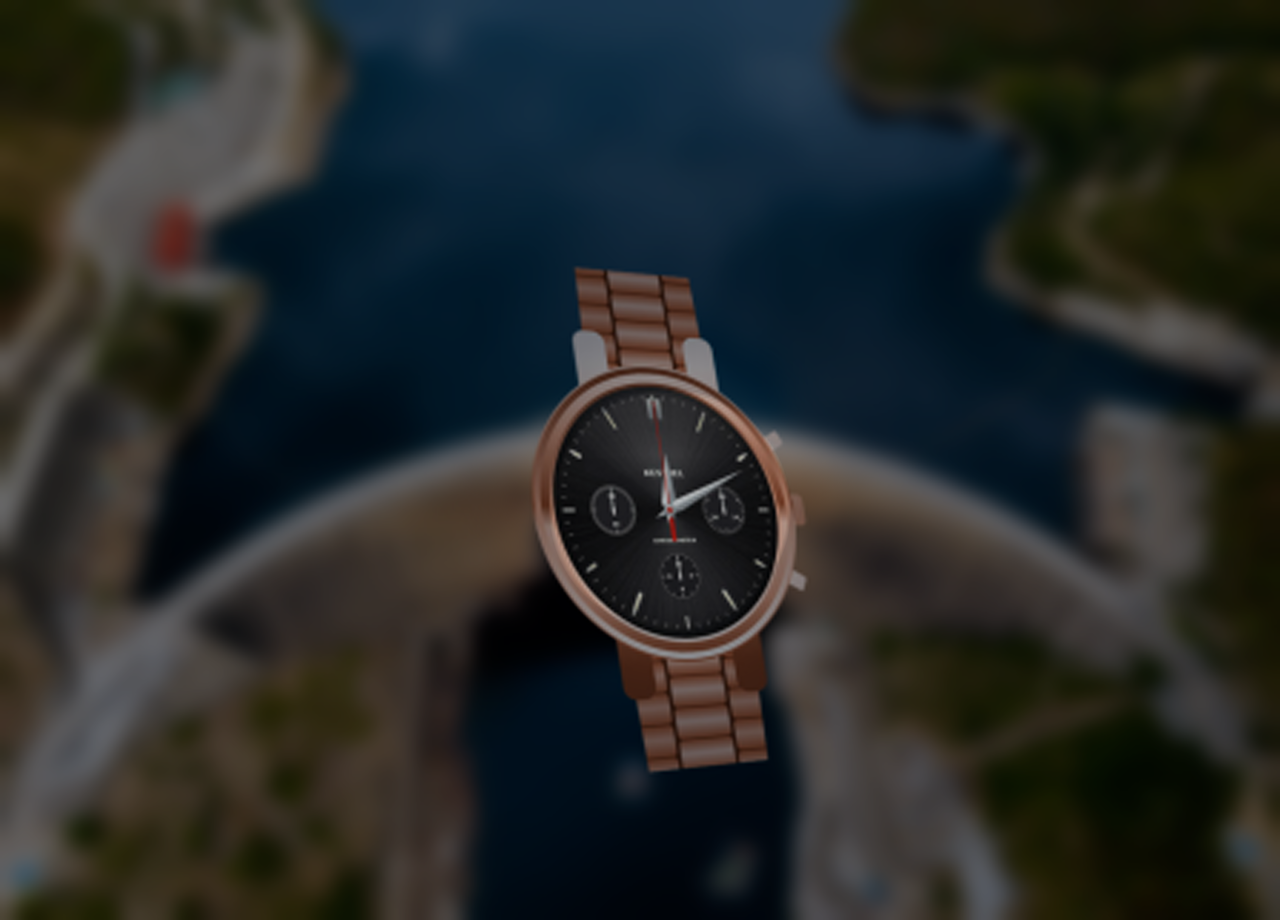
12.11
